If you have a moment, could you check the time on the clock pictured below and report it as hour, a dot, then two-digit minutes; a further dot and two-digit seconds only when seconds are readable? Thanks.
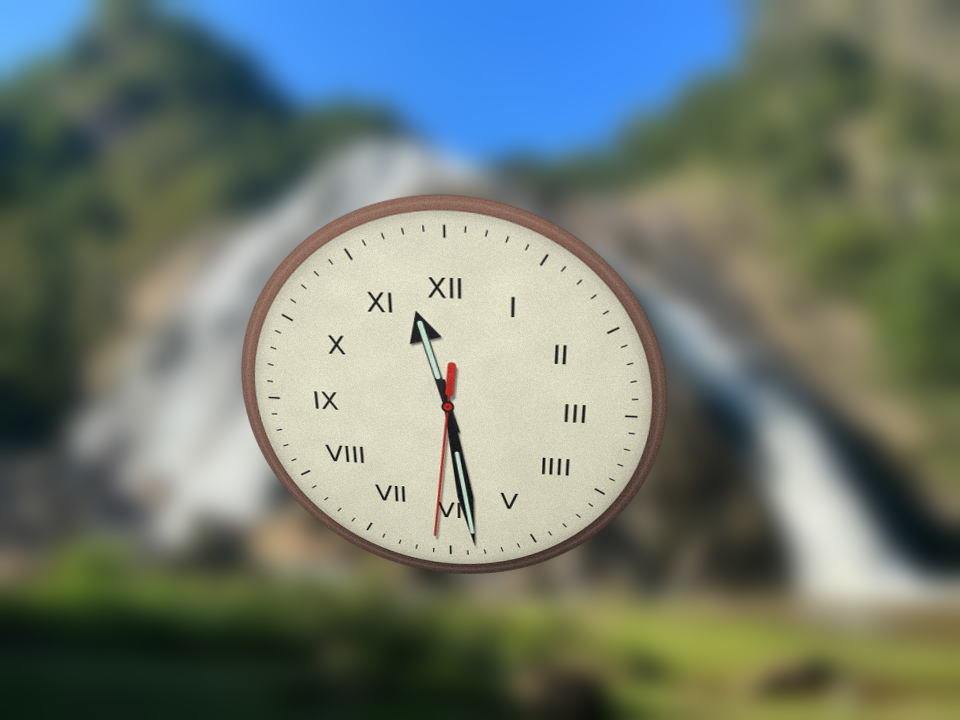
11.28.31
